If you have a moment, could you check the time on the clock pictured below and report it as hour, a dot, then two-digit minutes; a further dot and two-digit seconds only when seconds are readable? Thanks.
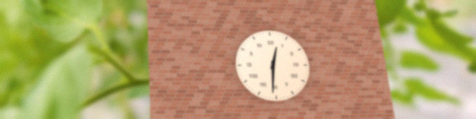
12.31
